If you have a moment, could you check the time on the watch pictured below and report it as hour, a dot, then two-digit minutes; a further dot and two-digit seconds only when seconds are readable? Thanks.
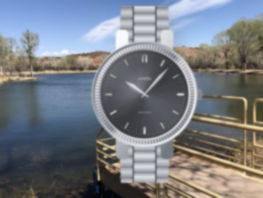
10.07
